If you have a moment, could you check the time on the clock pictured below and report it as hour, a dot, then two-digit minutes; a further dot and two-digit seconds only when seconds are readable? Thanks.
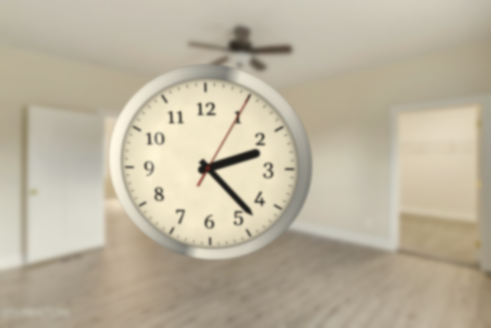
2.23.05
